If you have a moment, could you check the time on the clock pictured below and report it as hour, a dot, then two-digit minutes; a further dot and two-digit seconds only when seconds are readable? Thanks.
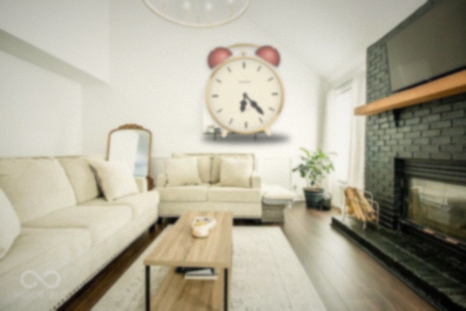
6.23
